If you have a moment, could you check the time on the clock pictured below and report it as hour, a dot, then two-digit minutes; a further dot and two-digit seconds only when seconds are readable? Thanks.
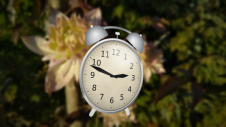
2.48
